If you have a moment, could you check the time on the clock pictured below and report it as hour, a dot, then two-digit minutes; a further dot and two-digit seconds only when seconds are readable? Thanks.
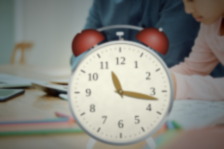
11.17
